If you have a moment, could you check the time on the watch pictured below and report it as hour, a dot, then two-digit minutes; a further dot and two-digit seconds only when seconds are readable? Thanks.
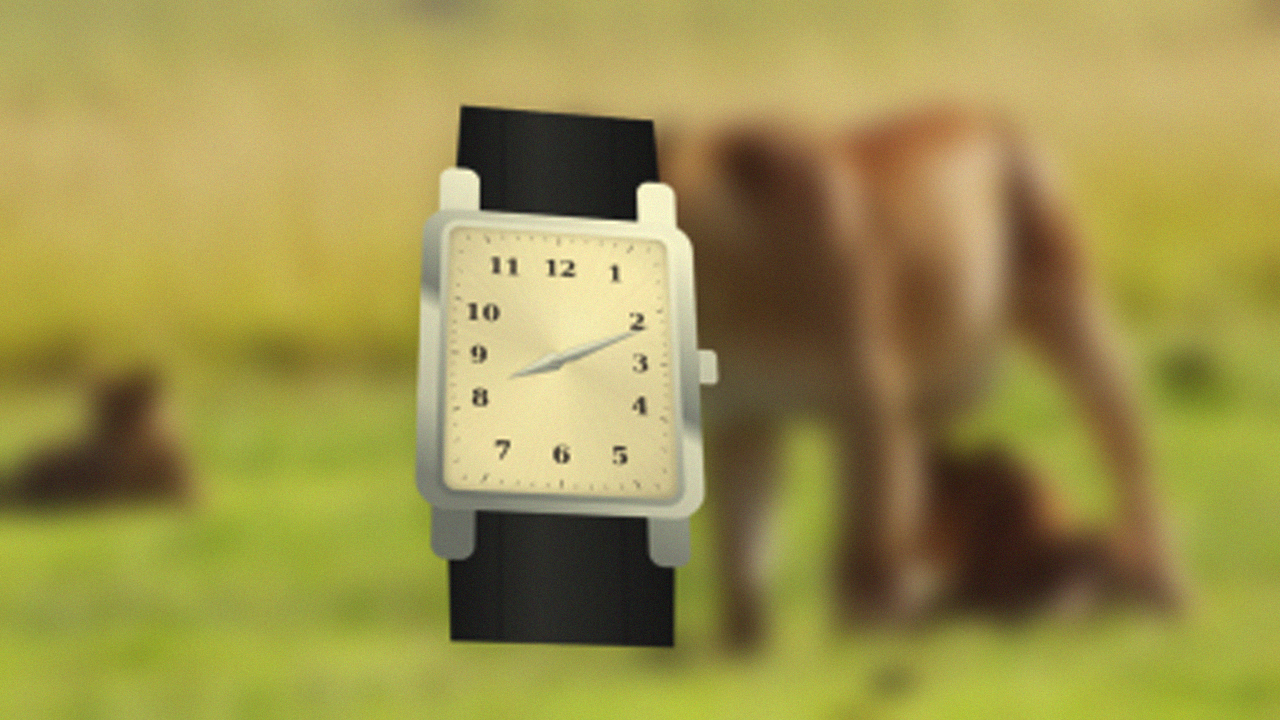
8.11
